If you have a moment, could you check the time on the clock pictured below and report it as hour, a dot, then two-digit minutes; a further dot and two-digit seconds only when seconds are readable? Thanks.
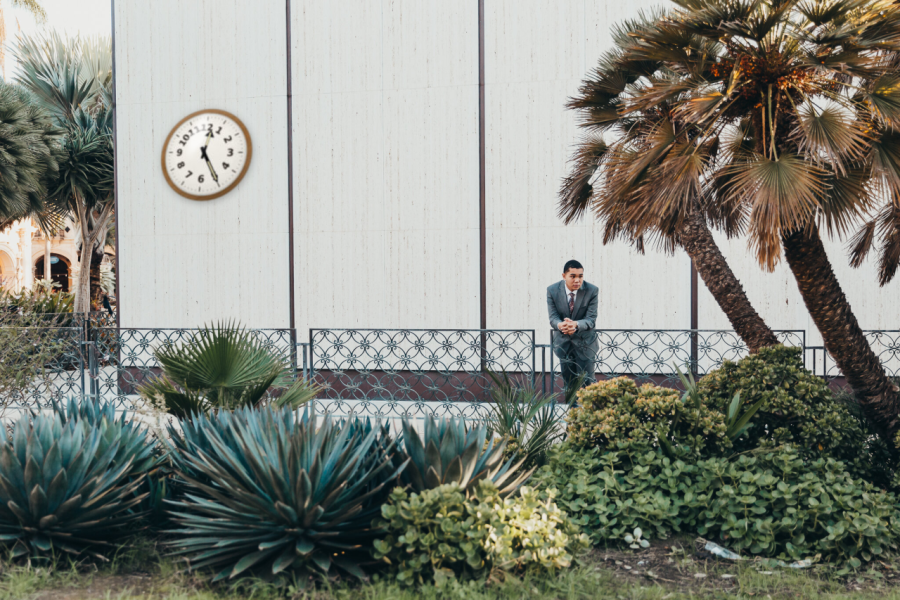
12.25
